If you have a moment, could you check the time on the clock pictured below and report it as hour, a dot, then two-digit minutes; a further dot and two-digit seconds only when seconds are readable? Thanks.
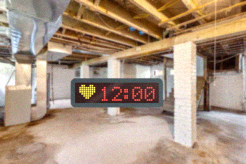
12.00
